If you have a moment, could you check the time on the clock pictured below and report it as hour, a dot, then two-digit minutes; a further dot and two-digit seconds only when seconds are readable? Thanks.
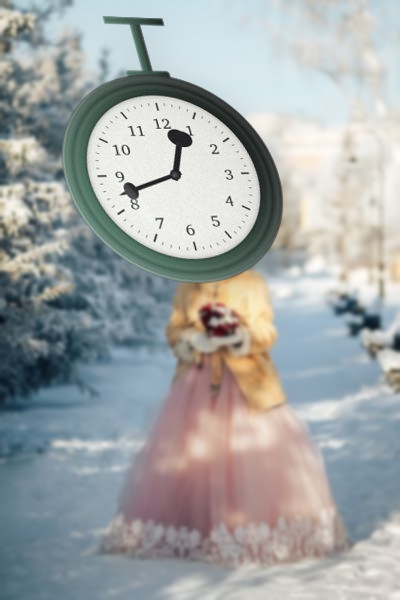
12.42
